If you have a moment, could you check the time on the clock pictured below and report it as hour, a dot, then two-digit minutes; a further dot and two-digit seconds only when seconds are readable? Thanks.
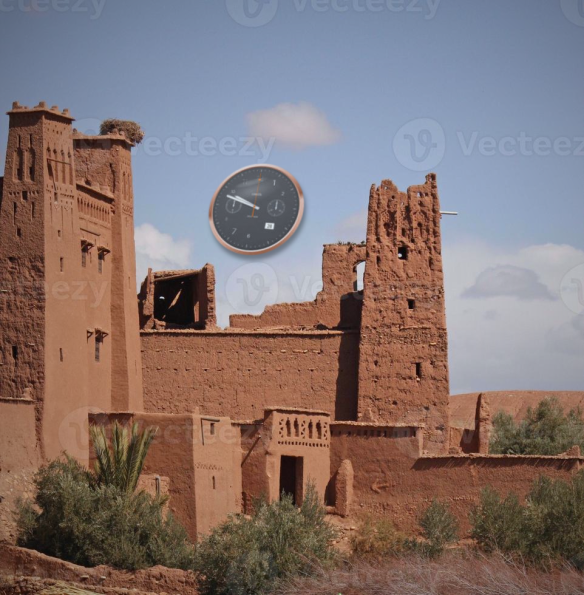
9.48
